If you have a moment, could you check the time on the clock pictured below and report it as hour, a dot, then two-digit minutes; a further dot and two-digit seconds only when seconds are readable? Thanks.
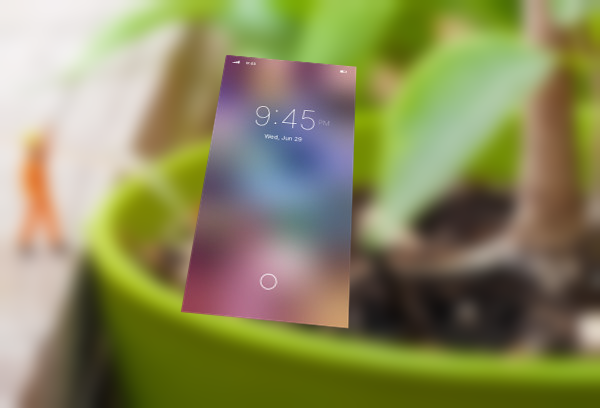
9.45
